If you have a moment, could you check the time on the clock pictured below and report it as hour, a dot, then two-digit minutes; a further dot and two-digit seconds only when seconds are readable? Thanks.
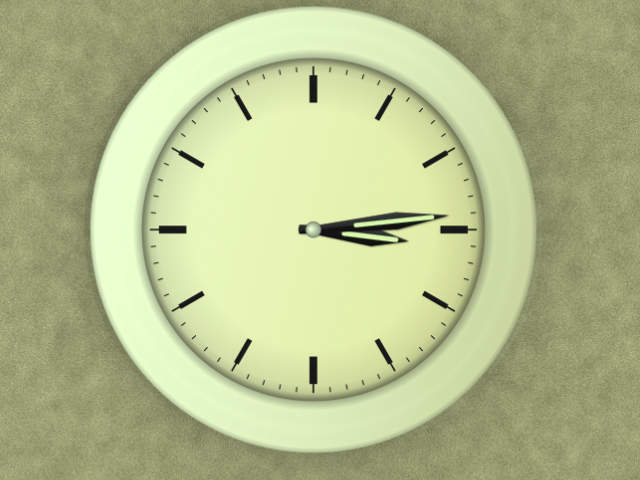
3.14
